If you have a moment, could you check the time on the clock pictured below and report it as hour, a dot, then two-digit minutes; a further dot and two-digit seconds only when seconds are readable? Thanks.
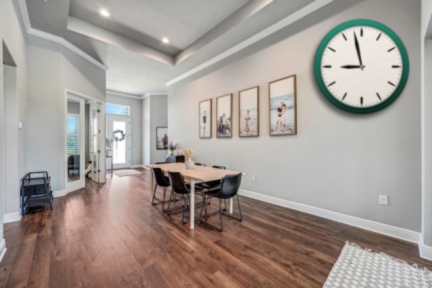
8.58
